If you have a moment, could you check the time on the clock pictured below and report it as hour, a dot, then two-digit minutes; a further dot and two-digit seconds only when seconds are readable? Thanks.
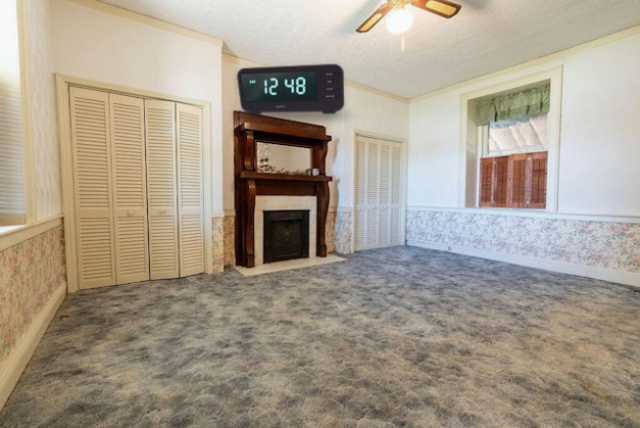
12.48
